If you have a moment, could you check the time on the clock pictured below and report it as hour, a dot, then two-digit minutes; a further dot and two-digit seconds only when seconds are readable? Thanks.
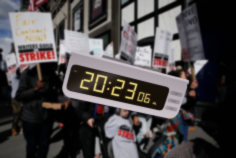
20.23.06
